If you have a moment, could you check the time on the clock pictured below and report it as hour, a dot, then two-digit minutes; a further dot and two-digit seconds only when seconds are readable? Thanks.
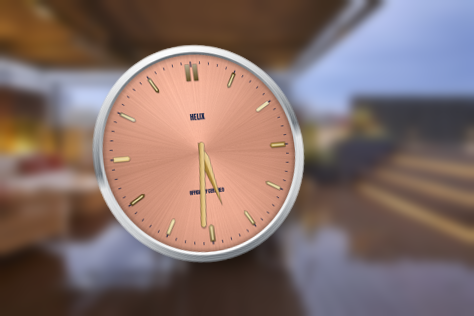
5.31
